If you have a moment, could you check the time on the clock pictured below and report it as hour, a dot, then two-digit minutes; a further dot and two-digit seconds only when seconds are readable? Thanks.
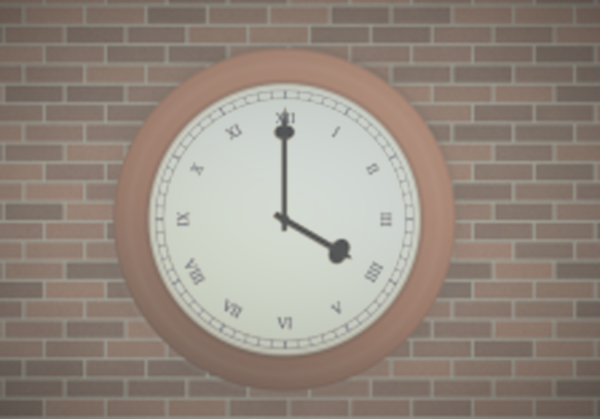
4.00
